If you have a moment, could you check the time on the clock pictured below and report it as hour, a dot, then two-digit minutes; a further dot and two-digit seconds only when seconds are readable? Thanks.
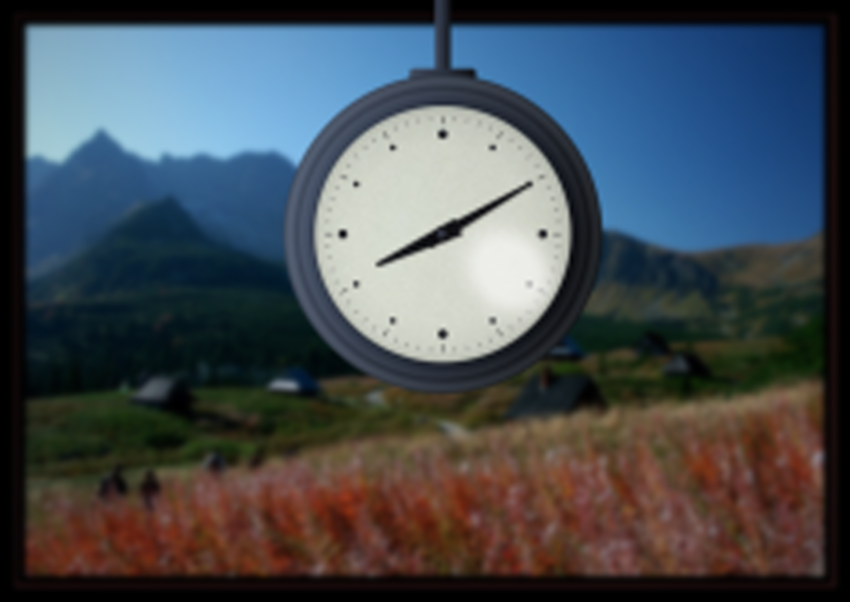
8.10
